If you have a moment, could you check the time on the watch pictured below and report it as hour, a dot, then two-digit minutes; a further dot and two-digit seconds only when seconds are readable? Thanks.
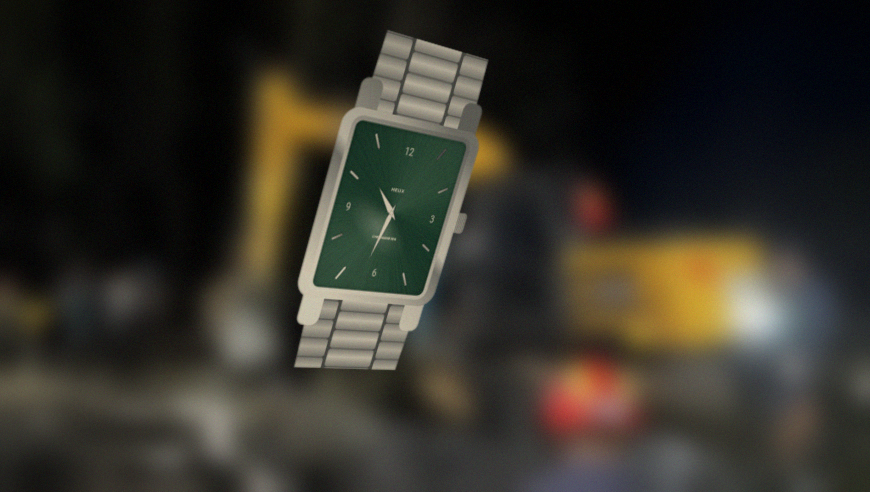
10.32
